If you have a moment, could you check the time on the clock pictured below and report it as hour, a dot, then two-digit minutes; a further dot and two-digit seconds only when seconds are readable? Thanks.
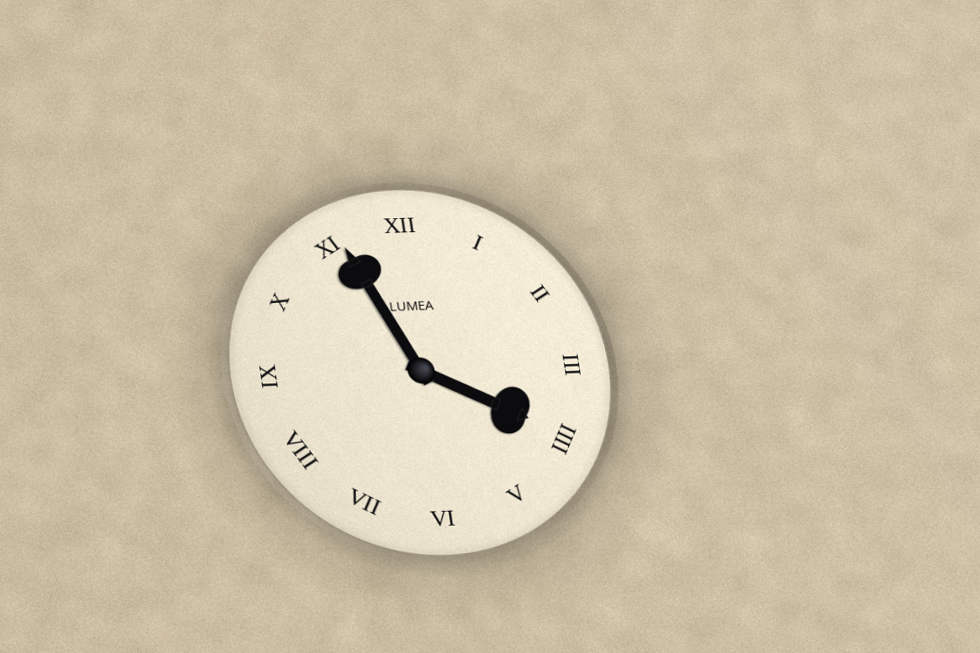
3.56
